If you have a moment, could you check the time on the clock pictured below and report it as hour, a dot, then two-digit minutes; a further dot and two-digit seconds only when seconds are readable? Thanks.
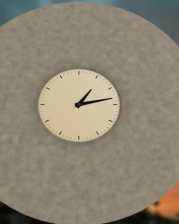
1.13
